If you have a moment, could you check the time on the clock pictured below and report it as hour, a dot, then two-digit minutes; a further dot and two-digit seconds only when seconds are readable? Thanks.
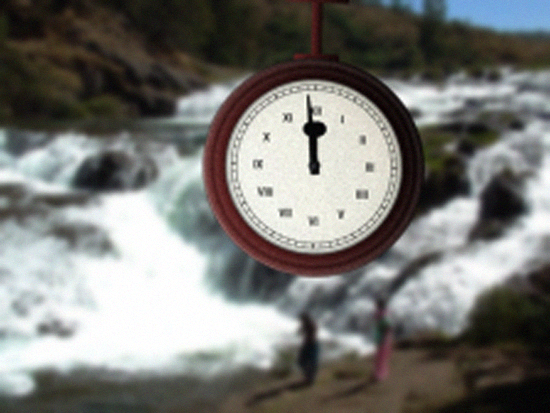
11.59
